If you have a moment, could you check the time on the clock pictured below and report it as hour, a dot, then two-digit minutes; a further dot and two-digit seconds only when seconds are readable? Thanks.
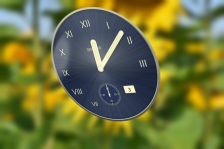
12.08
